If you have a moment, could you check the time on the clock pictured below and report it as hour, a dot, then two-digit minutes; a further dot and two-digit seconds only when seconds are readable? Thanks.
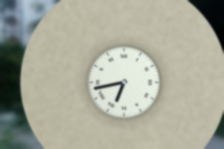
6.43
